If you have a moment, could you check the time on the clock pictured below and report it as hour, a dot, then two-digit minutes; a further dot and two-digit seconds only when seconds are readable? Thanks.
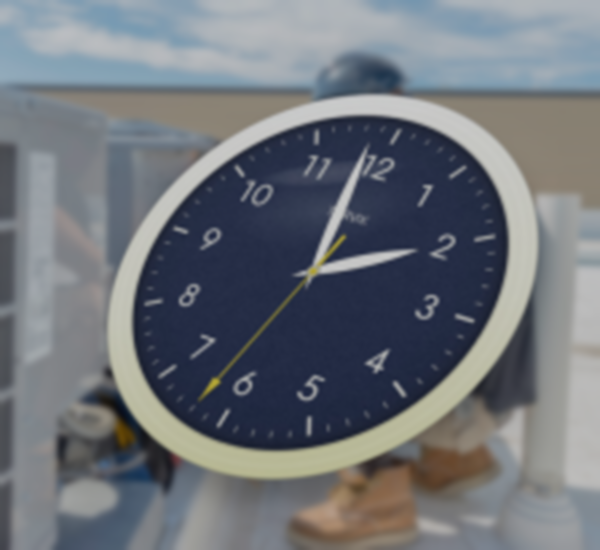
1.58.32
